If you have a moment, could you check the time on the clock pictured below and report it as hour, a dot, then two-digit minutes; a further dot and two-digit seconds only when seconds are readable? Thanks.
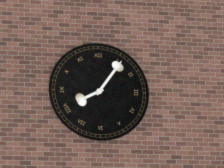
8.06
